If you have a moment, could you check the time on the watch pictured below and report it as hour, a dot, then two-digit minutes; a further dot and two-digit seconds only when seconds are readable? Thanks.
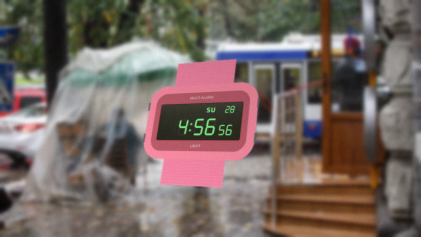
4.56.56
